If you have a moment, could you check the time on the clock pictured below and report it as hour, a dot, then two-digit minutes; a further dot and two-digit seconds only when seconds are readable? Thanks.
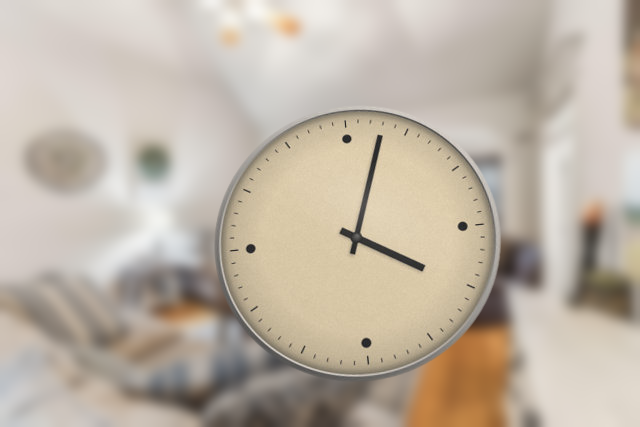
4.03
